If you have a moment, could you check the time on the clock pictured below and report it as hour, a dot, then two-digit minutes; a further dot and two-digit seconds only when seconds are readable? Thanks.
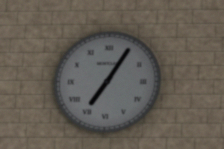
7.05
